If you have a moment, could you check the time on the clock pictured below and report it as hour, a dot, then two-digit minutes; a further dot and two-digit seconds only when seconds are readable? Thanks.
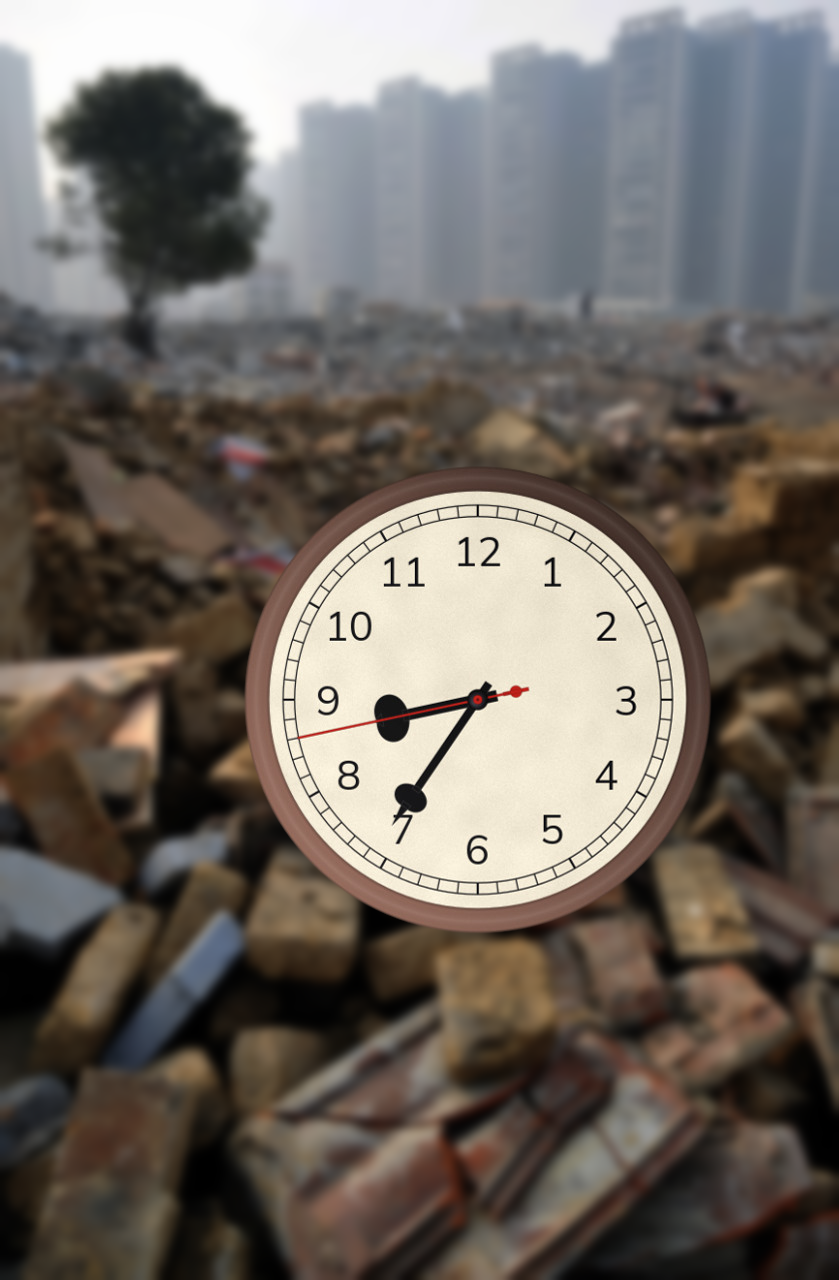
8.35.43
